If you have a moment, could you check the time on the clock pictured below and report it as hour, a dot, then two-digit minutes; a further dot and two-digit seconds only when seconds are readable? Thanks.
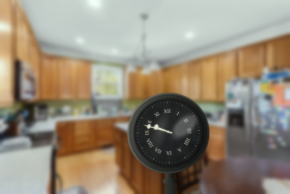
9.48
